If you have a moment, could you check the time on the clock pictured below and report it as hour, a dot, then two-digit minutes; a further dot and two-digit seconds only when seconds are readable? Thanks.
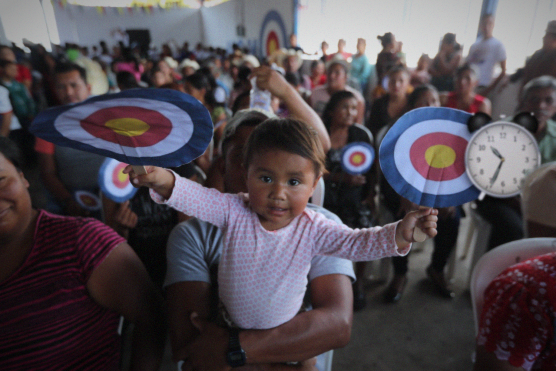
10.34
